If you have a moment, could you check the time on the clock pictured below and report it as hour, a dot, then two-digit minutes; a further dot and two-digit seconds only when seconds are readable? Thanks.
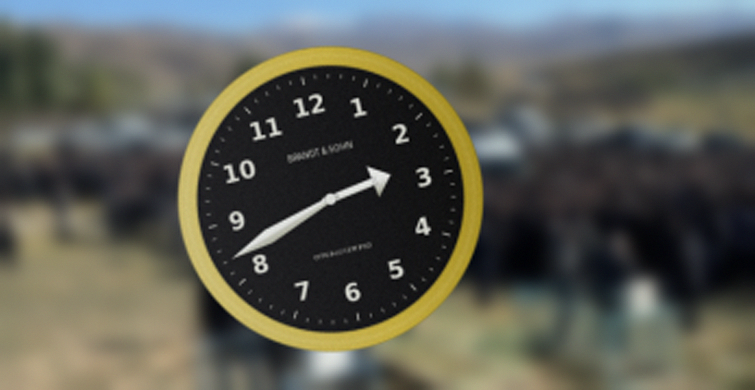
2.42
